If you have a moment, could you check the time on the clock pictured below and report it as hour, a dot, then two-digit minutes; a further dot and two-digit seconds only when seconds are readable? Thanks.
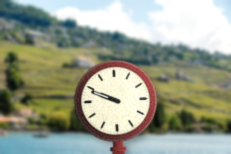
9.49
